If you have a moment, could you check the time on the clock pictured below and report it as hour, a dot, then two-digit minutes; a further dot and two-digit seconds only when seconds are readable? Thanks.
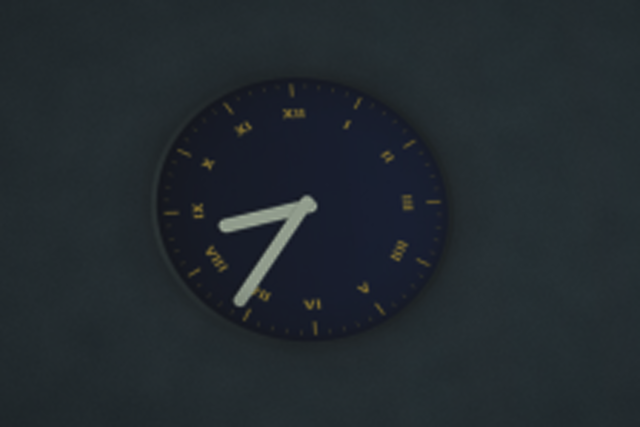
8.36
